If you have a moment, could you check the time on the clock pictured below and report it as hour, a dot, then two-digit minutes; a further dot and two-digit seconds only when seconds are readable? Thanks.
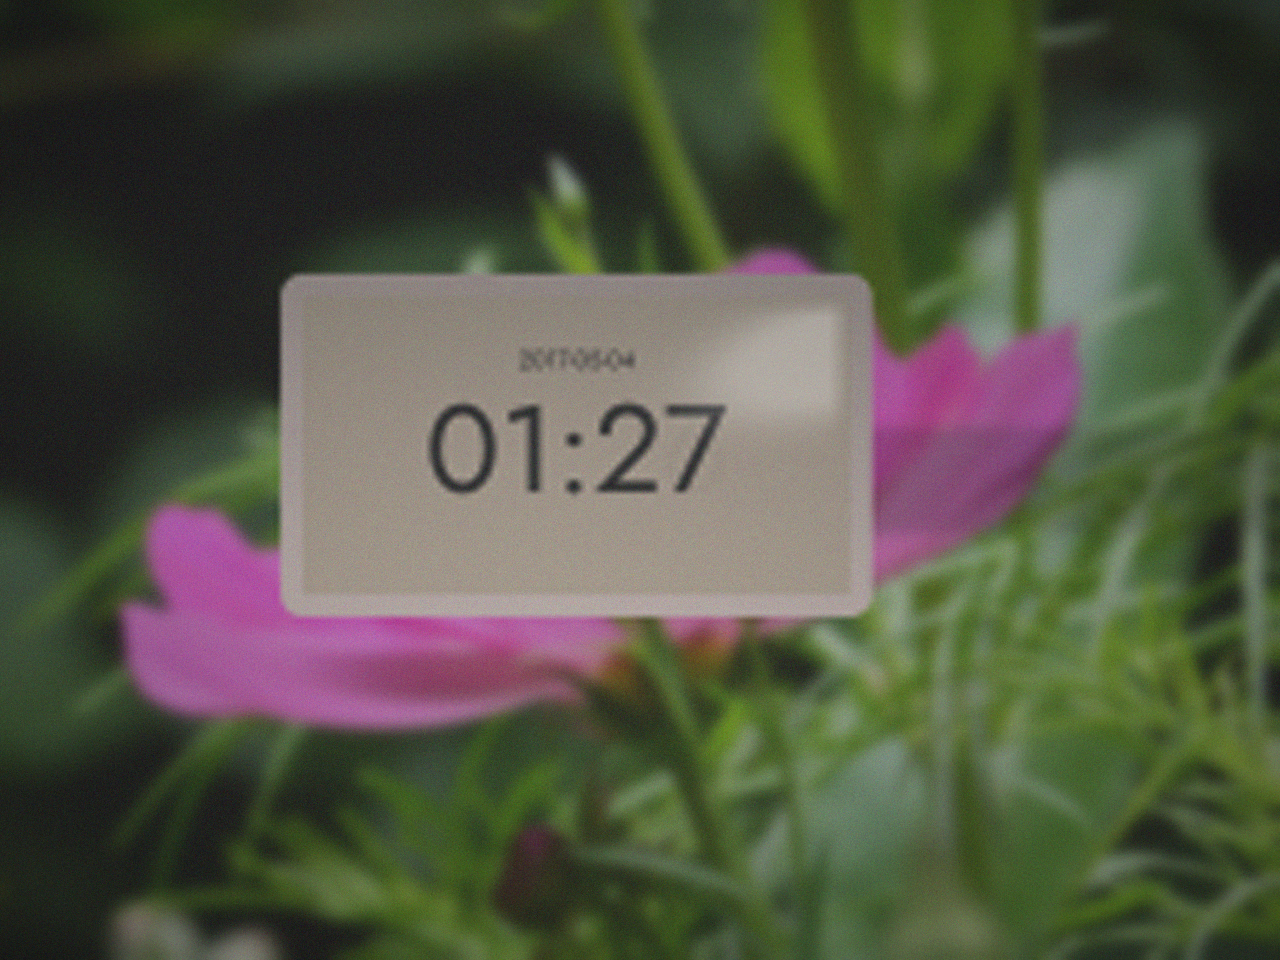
1.27
